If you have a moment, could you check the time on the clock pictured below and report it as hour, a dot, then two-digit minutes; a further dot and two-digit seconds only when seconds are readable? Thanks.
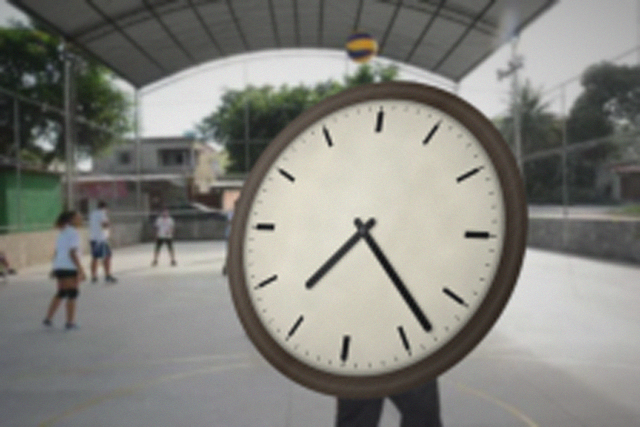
7.23
